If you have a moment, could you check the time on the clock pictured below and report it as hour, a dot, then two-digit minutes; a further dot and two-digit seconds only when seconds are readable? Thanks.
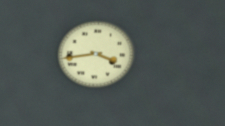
3.43
